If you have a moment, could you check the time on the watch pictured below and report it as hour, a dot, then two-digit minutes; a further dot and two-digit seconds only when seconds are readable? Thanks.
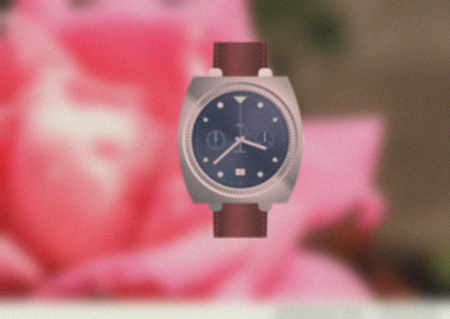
3.38
